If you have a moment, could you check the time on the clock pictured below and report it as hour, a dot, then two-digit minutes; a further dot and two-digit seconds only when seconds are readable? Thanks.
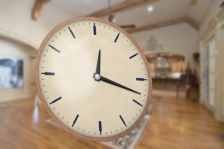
12.18
